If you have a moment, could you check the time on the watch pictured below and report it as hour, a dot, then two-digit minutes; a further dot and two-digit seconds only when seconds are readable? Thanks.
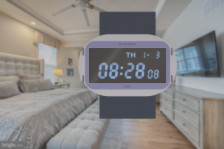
8.28.08
